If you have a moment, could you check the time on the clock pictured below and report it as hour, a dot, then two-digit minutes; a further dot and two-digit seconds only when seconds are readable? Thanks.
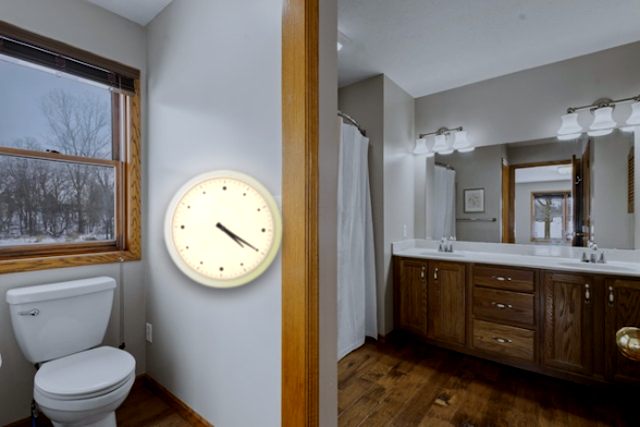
4.20
